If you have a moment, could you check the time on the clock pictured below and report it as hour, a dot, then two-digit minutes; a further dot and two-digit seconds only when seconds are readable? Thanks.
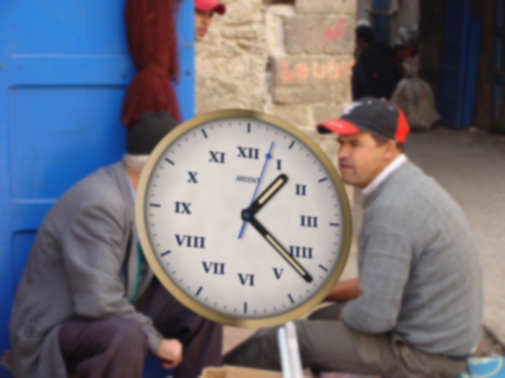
1.22.03
